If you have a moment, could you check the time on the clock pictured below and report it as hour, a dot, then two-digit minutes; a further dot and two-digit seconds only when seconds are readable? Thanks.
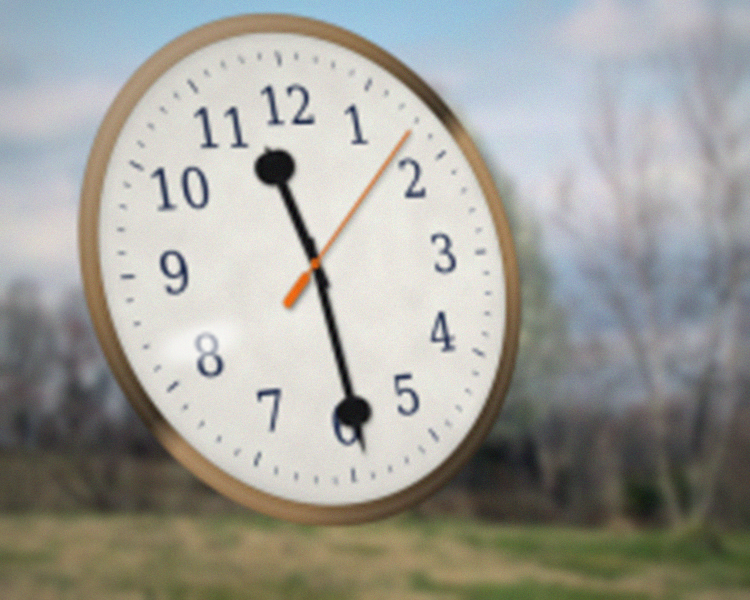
11.29.08
